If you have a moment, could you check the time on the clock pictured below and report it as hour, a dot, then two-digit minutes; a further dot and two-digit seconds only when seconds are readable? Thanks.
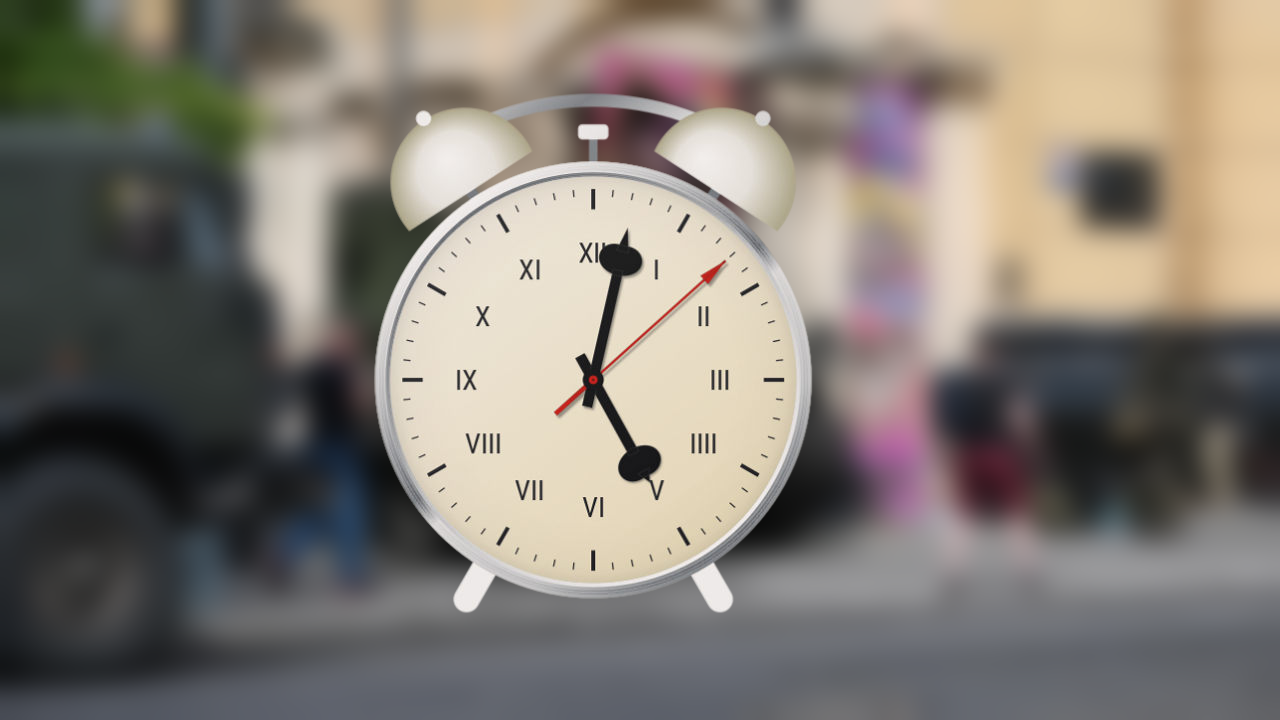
5.02.08
